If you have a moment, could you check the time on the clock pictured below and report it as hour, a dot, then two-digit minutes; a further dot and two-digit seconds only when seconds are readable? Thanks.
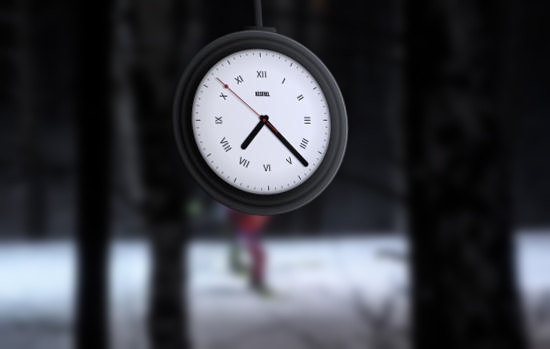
7.22.52
